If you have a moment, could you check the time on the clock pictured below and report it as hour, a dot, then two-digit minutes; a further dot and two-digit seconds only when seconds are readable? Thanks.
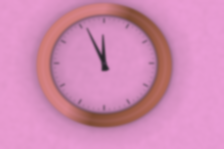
11.56
